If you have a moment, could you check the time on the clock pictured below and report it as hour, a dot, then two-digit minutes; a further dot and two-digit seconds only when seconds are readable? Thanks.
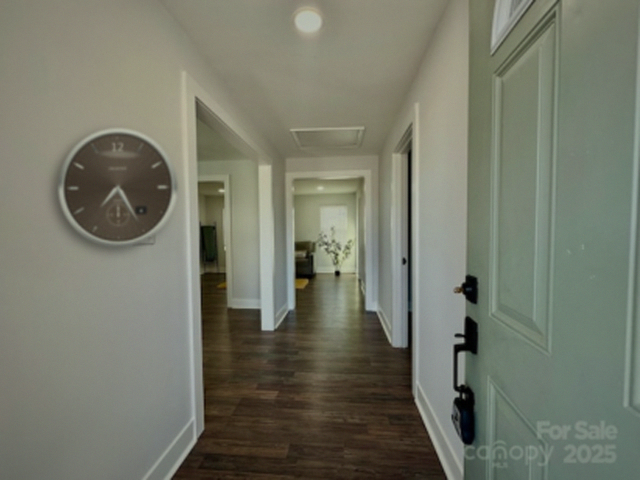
7.25
